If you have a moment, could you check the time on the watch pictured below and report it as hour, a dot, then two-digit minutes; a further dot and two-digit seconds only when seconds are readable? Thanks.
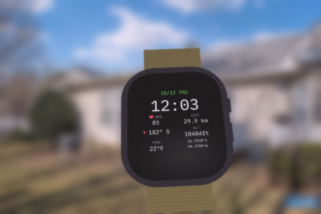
12.03
